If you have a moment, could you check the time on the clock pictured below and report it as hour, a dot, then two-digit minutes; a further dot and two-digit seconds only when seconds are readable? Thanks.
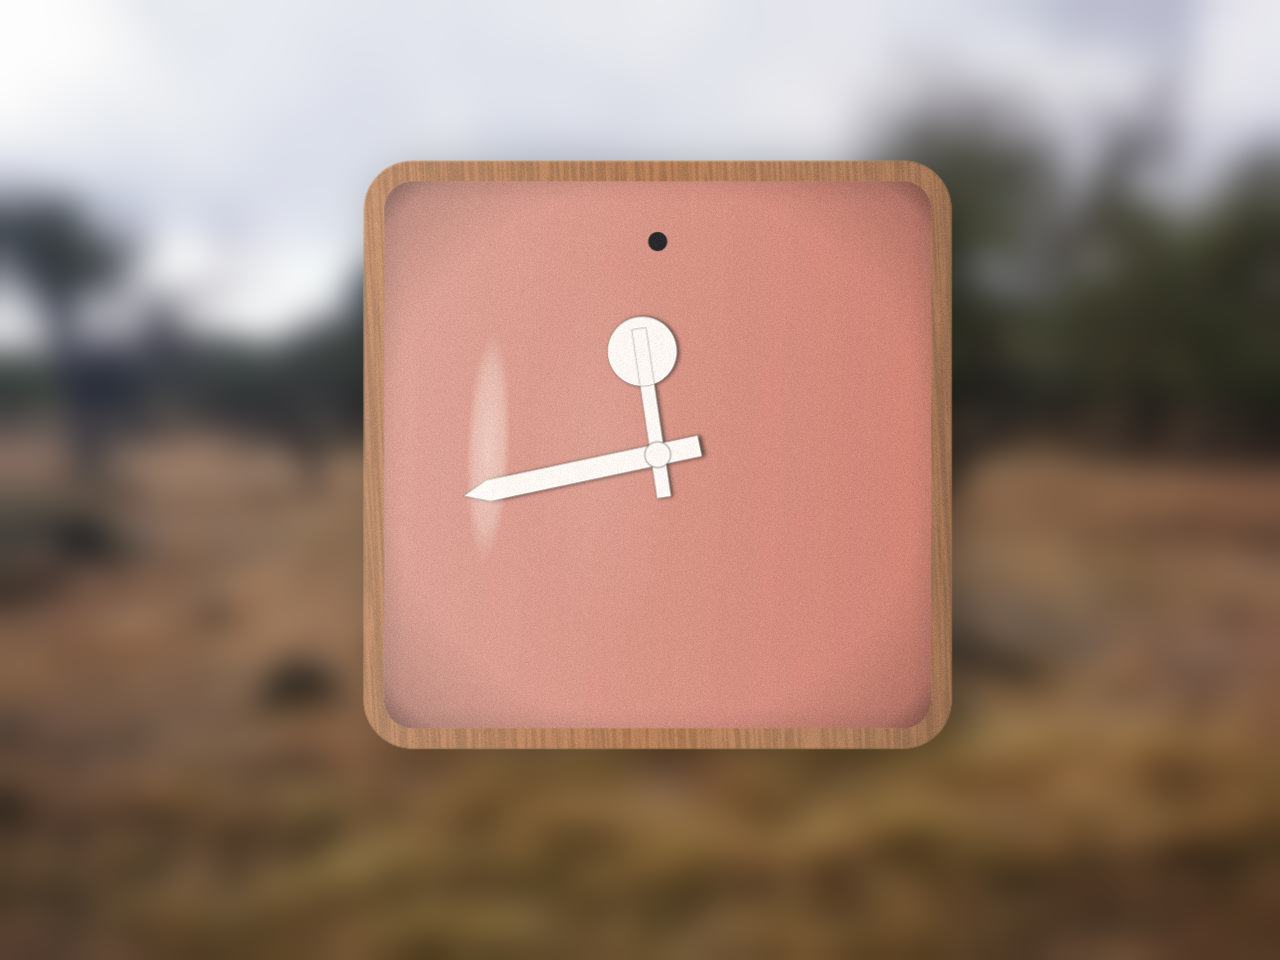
11.43
